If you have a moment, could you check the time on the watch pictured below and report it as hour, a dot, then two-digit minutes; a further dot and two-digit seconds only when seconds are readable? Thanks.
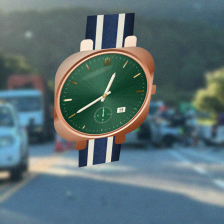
12.40
